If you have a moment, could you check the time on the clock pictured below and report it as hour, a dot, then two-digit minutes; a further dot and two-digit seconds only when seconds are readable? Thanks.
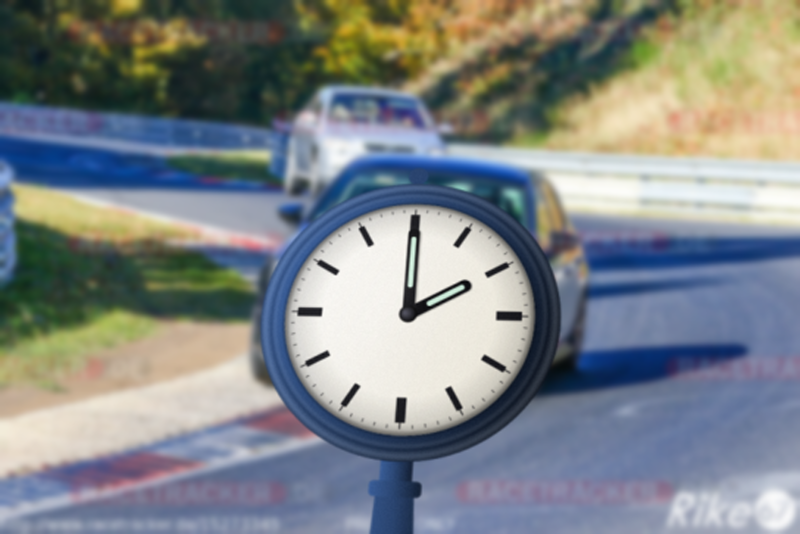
2.00
